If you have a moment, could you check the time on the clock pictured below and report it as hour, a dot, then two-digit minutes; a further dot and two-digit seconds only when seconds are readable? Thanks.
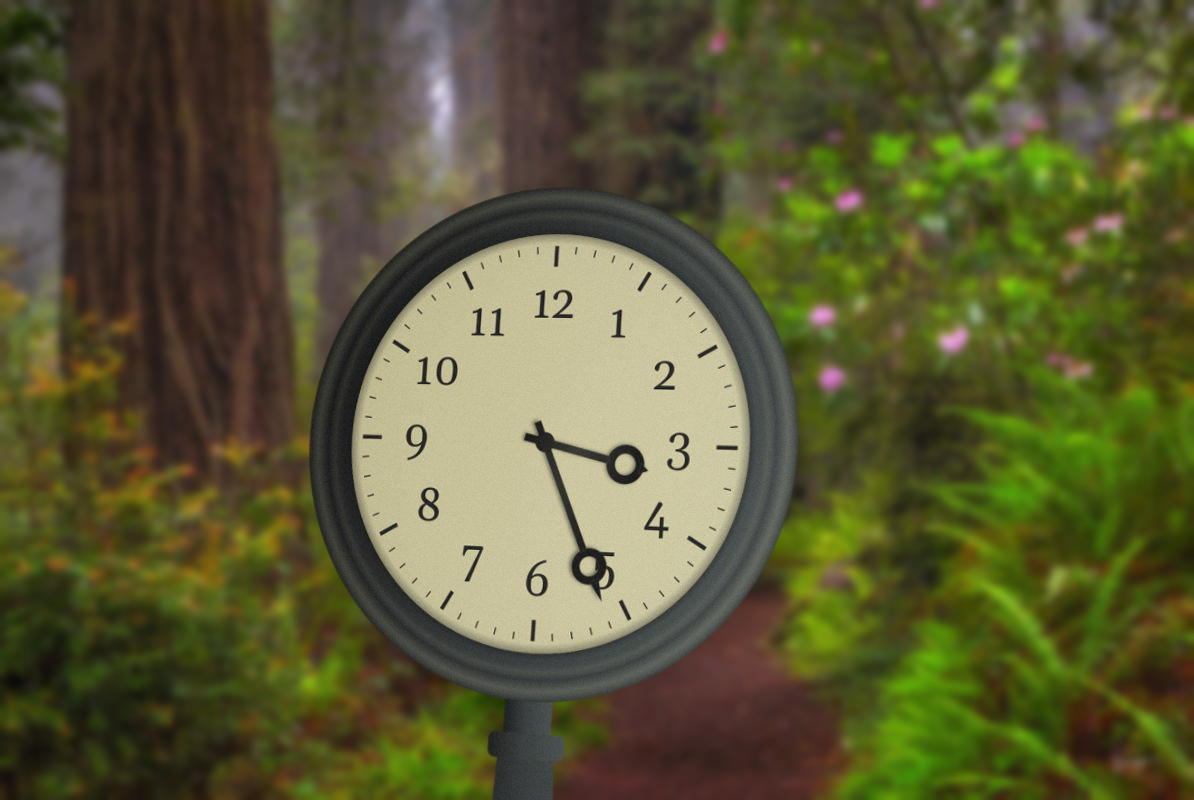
3.26
